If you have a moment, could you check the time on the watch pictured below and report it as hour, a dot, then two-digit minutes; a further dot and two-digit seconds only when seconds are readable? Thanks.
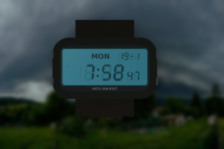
7.58.47
